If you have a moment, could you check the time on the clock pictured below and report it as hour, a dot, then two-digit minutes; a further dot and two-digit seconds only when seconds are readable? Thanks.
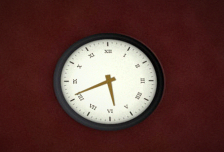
5.41
